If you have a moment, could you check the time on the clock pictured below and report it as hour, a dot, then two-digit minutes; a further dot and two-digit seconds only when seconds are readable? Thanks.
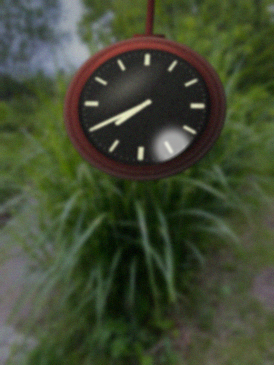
7.40
